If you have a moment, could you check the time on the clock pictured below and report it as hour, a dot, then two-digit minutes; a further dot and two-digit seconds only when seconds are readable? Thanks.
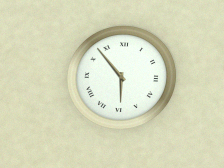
5.53
